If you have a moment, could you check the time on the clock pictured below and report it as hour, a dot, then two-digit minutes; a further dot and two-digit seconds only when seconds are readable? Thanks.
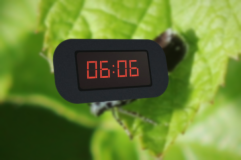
6.06
